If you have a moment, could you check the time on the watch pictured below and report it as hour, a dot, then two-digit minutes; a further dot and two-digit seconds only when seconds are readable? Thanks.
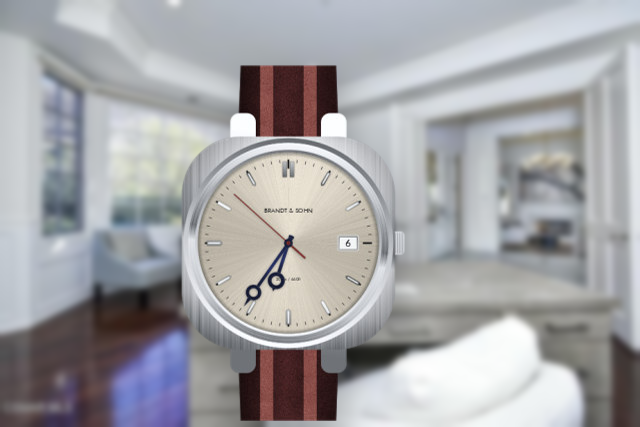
6.35.52
